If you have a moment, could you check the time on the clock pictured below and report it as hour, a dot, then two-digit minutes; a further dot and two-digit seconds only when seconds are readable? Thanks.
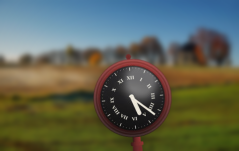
5.22
